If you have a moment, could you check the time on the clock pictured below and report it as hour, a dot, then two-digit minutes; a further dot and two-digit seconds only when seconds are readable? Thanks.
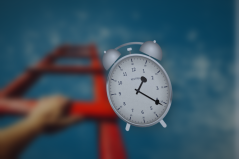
1.21
